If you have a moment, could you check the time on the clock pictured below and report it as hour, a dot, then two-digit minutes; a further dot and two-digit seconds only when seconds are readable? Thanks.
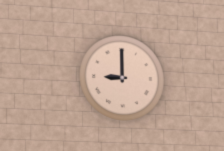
9.00
